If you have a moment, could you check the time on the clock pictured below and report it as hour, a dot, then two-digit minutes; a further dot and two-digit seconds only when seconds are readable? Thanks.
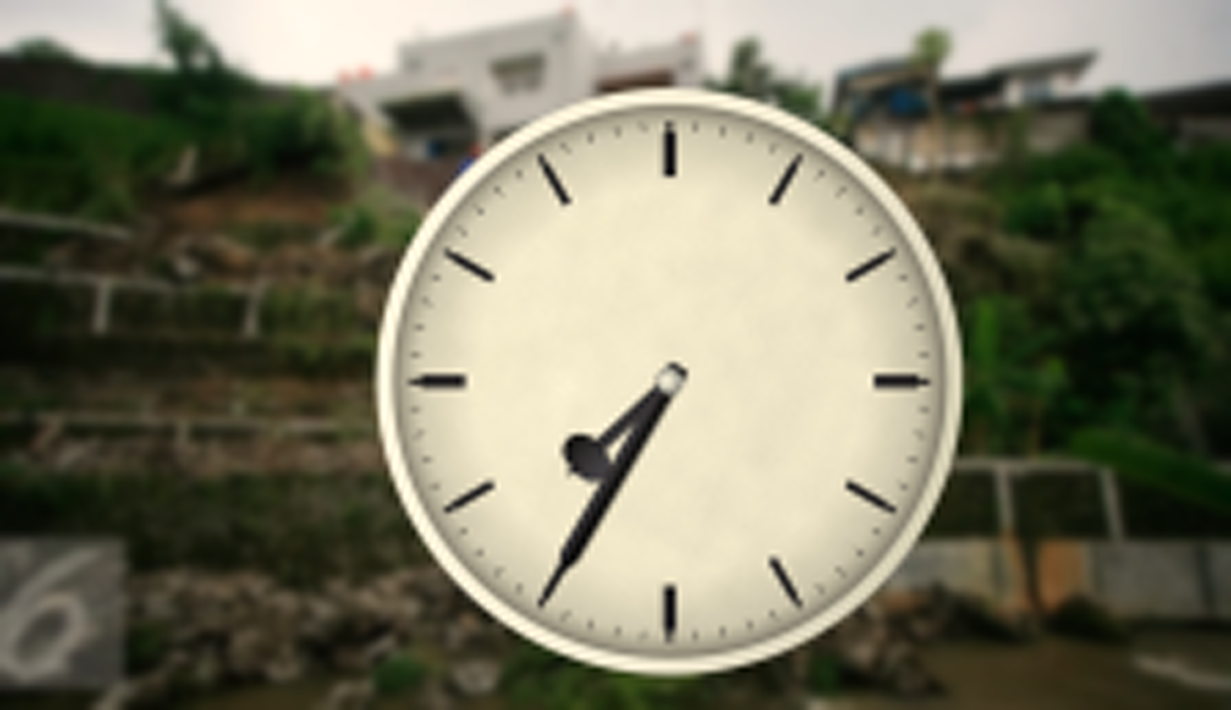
7.35
